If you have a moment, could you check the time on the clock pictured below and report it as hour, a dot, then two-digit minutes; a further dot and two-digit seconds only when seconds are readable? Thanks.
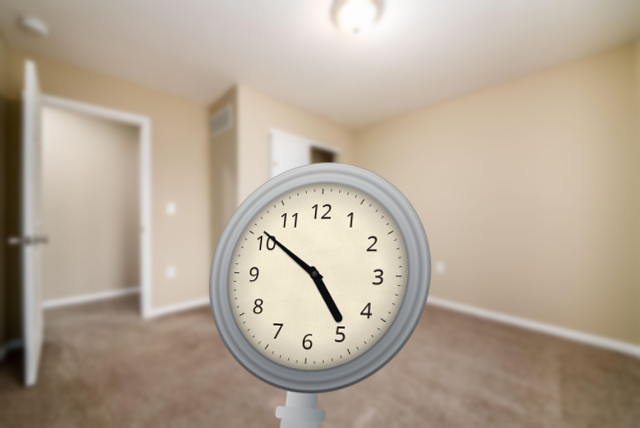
4.51
